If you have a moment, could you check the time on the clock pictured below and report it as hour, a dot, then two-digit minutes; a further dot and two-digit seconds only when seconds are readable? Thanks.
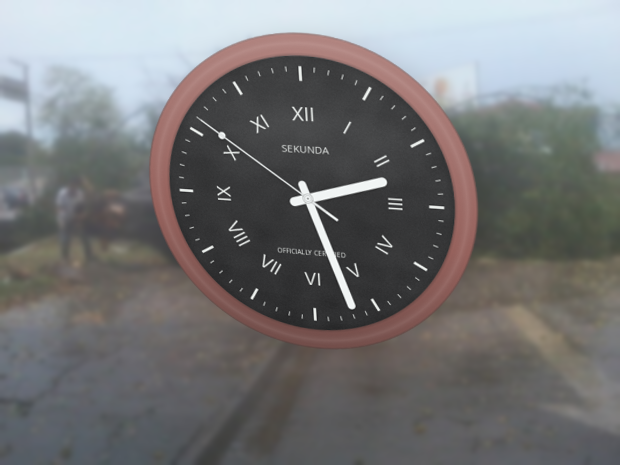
2.26.51
